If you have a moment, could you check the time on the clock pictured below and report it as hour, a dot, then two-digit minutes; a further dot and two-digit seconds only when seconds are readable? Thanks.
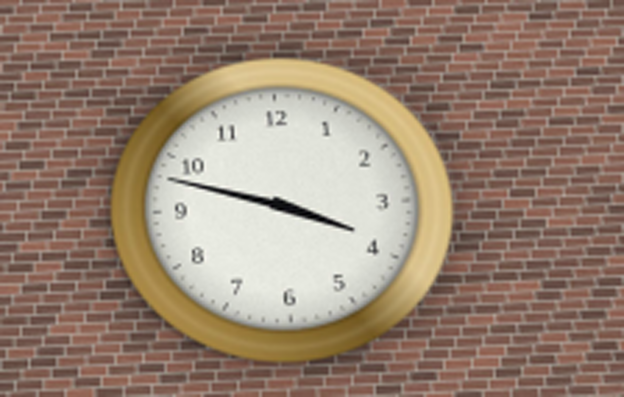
3.48
